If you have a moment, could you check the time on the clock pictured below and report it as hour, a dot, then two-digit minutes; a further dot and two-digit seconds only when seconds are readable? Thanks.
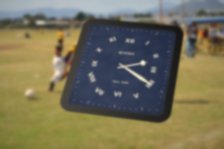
2.20
